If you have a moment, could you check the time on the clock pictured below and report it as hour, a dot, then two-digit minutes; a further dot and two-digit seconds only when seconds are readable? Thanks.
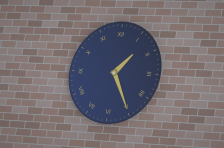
1.25
